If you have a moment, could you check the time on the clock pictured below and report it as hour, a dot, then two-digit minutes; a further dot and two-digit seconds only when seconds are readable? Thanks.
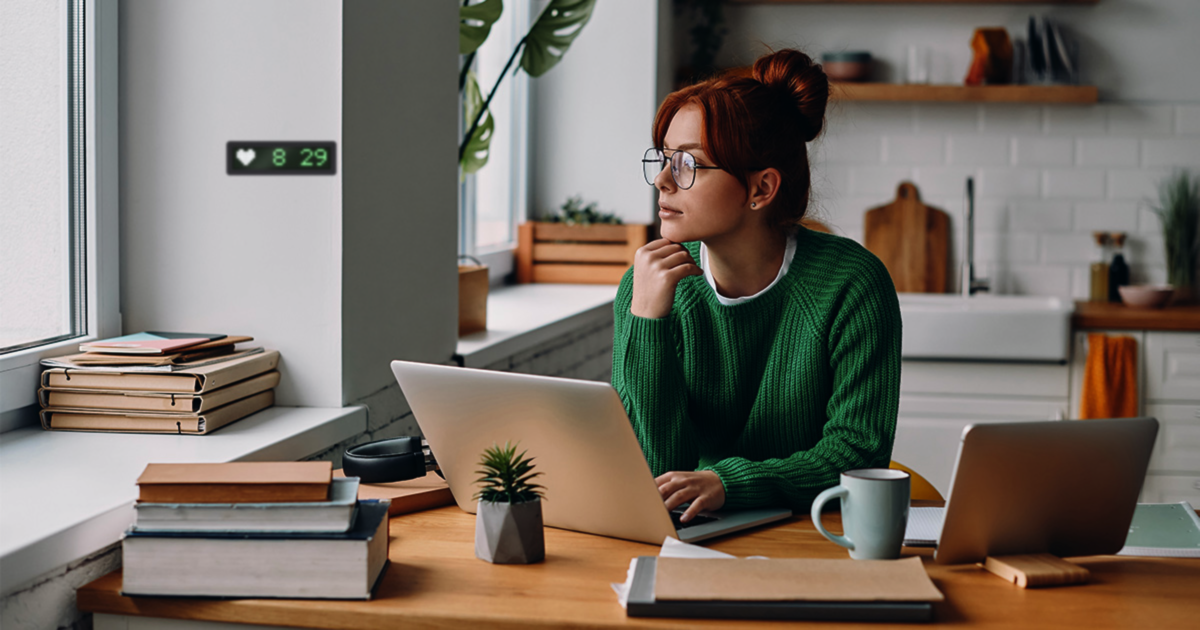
8.29
